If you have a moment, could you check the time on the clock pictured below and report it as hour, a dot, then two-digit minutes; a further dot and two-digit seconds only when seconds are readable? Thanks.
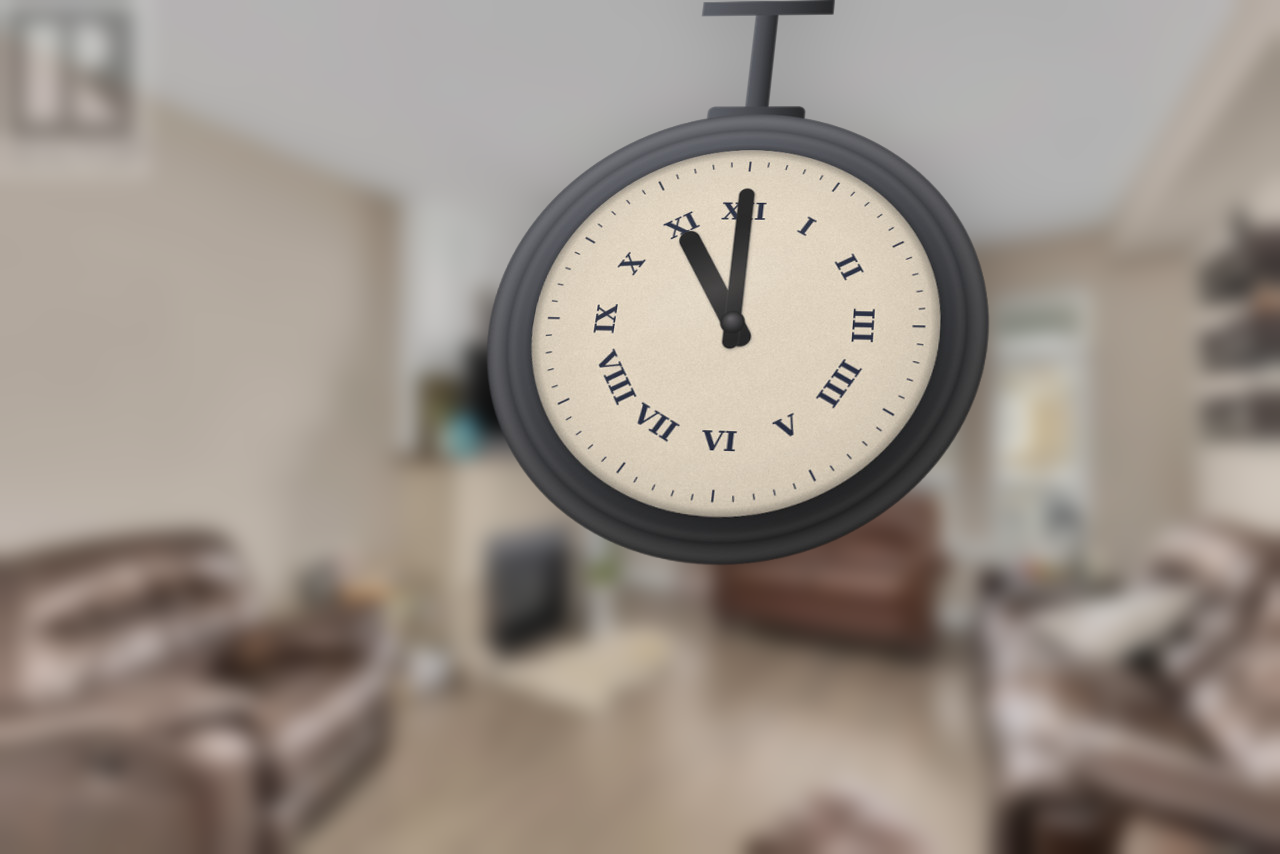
11.00
